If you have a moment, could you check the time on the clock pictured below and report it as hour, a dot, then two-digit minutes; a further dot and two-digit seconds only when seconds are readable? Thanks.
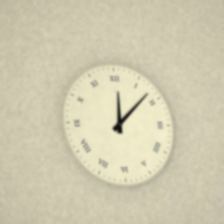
12.08
